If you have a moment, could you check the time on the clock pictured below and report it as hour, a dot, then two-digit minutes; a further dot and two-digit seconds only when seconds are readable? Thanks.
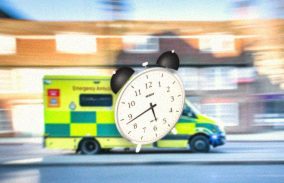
5.43
